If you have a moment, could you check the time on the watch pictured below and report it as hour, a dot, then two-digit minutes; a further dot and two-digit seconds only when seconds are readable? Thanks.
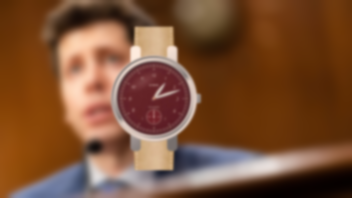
1.12
